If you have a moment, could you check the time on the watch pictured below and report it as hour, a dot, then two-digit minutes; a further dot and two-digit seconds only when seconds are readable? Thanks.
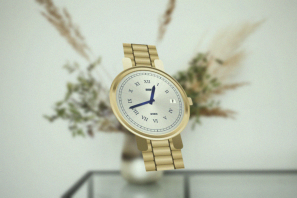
12.42
